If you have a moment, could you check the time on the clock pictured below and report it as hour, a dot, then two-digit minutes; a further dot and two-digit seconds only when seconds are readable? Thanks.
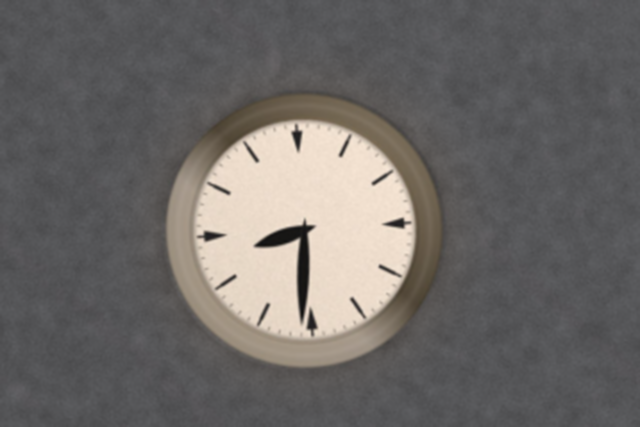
8.31
